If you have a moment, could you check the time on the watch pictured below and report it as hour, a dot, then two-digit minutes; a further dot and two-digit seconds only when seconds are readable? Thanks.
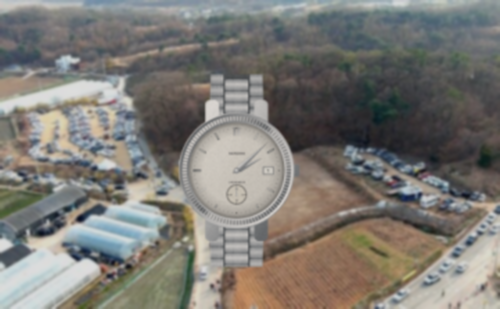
2.08
